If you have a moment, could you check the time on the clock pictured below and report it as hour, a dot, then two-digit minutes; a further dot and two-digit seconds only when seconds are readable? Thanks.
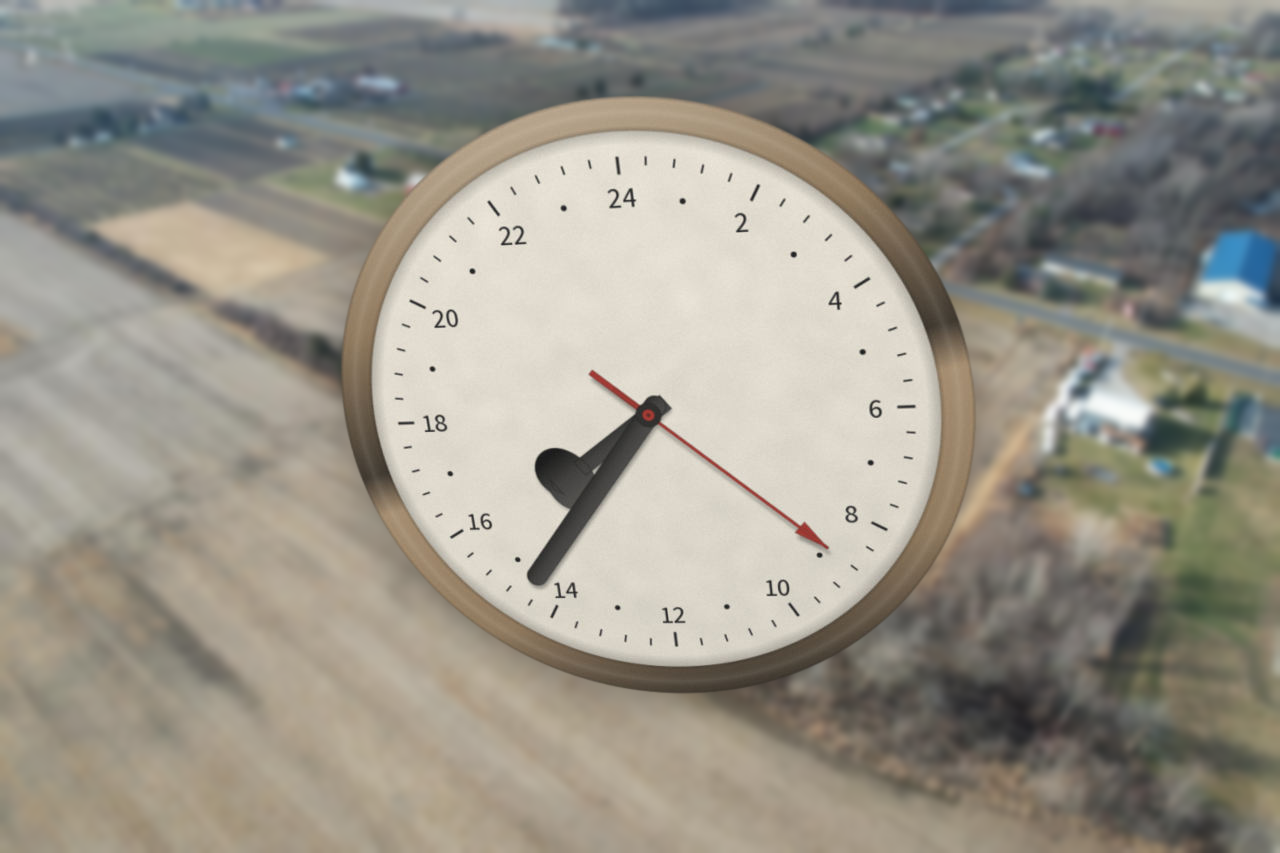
15.36.22
